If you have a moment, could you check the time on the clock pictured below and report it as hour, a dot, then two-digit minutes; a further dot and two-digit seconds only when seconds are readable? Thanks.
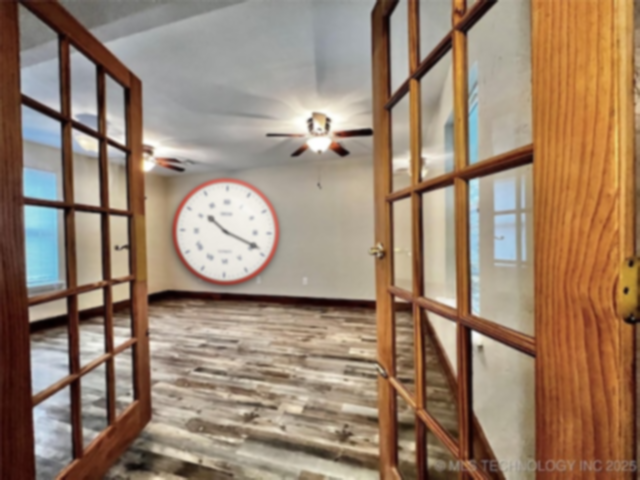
10.19
